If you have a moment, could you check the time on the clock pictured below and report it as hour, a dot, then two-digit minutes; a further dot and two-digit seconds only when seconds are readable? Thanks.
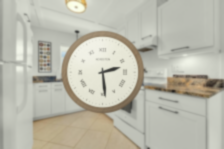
2.29
